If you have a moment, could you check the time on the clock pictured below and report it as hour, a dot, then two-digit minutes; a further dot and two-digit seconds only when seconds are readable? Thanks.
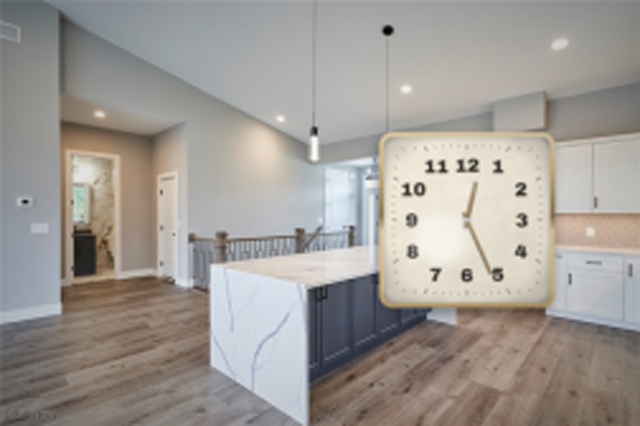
12.26
